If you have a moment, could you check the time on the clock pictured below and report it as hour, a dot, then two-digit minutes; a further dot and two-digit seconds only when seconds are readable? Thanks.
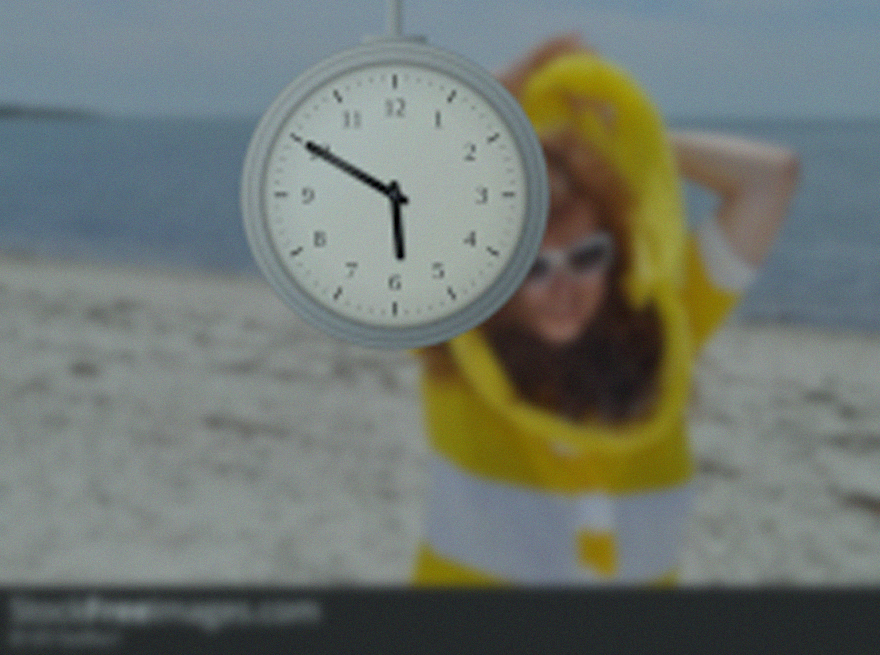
5.50
